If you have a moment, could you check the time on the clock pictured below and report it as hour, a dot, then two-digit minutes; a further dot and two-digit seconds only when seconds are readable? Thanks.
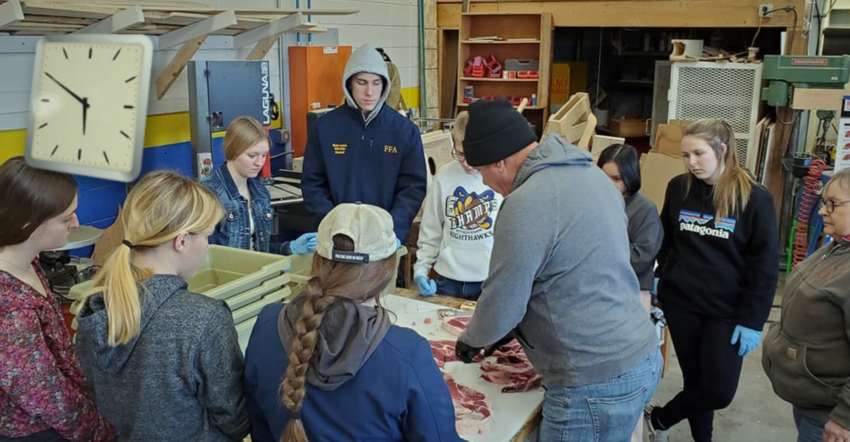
5.50
